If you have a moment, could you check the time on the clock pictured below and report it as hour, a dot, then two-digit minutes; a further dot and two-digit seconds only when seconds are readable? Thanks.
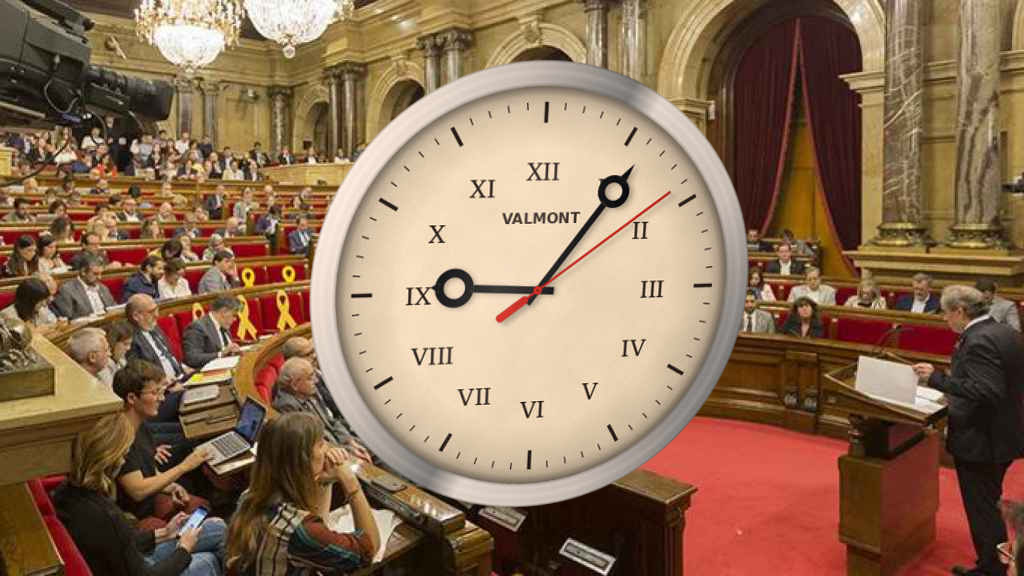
9.06.09
